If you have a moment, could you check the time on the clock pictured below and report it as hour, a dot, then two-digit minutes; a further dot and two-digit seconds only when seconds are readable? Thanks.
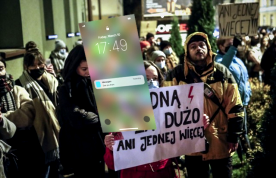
17.49
